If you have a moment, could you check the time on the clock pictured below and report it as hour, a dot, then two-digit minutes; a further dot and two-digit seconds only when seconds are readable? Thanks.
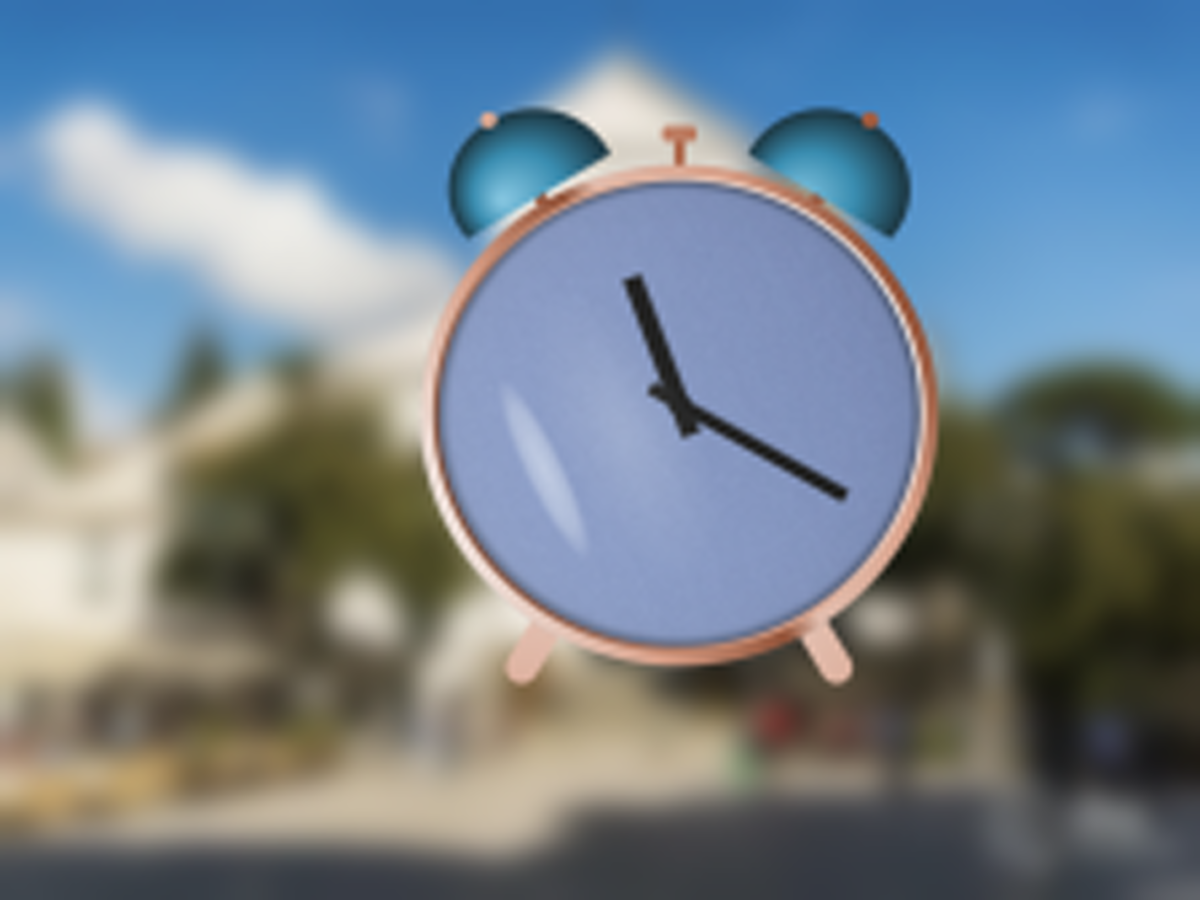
11.20
